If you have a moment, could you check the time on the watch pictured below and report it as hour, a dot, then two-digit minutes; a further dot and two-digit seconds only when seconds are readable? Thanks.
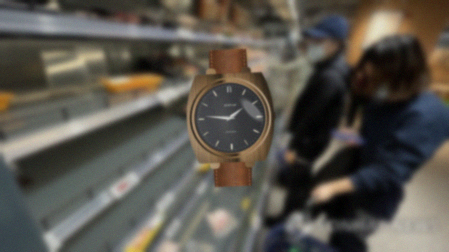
1.46
